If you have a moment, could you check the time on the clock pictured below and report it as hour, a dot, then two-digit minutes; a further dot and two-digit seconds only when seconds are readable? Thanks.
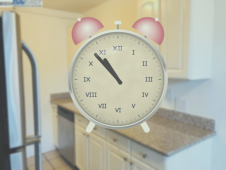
10.53
